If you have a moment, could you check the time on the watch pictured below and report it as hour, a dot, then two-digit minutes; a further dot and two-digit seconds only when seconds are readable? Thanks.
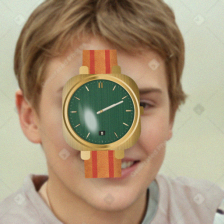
2.11
